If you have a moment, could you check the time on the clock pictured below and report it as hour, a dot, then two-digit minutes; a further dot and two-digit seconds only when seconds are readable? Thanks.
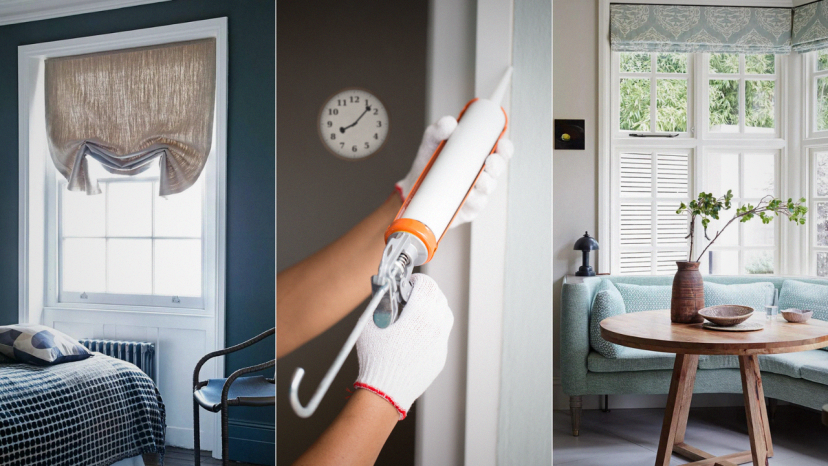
8.07
